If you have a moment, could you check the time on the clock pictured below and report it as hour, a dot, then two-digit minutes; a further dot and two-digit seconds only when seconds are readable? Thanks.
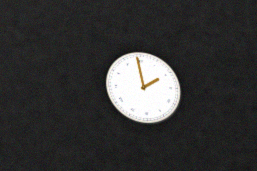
1.59
